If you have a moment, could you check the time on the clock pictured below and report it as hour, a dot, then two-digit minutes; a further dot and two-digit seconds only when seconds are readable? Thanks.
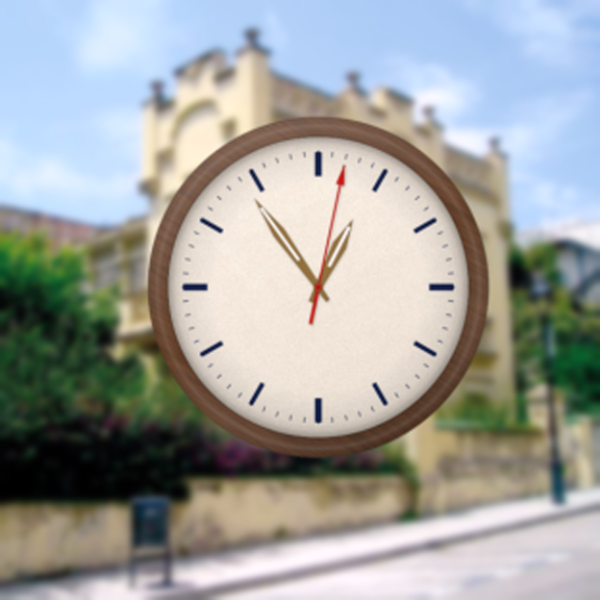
12.54.02
